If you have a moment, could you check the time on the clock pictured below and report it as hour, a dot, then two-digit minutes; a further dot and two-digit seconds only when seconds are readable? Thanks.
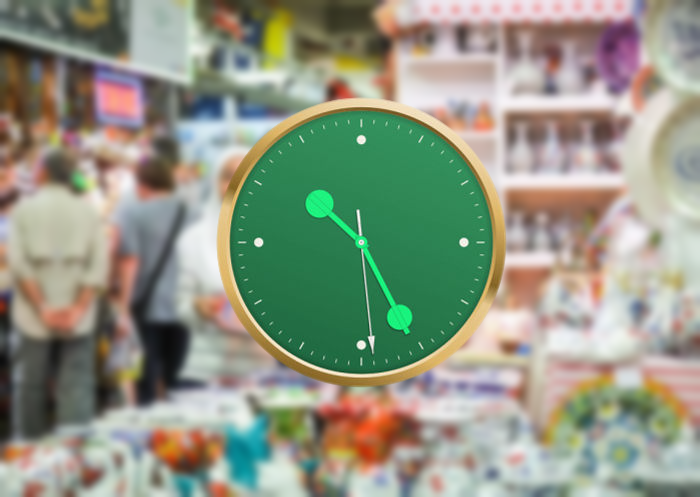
10.25.29
